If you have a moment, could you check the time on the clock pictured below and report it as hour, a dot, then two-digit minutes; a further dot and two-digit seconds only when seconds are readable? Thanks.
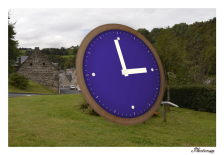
2.59
